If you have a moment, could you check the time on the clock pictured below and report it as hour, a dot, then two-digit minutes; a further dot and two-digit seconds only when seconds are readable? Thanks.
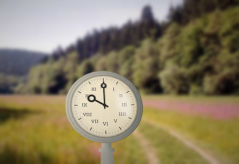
10.00
